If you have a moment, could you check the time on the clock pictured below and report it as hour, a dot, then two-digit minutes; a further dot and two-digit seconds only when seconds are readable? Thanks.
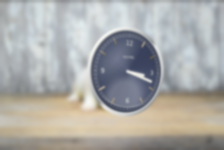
3.18
